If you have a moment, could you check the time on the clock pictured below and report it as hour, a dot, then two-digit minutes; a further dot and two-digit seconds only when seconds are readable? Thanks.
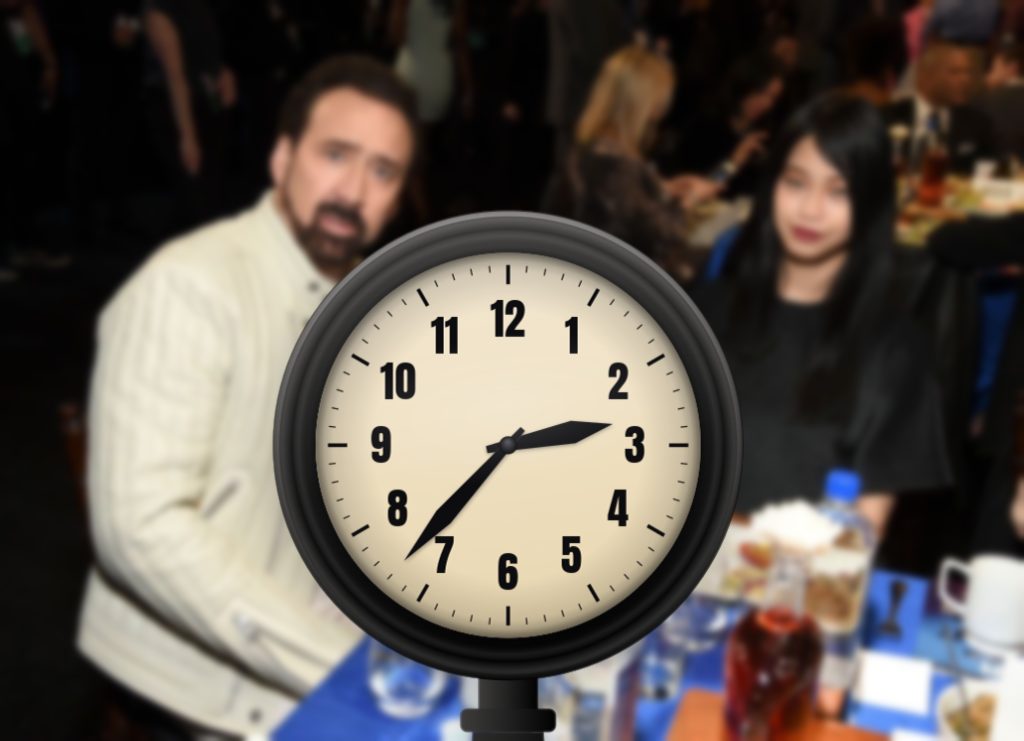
2.37
